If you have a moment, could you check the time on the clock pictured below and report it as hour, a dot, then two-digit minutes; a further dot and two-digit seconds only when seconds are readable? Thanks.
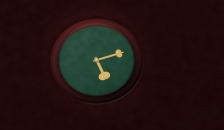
5.12
